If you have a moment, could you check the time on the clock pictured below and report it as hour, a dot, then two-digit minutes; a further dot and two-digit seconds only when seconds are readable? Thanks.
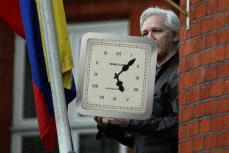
5.07
